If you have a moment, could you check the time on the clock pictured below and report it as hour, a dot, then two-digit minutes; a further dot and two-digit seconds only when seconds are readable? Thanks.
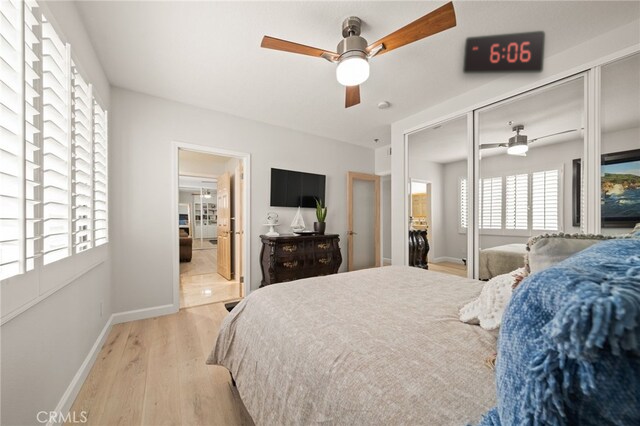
6.06
